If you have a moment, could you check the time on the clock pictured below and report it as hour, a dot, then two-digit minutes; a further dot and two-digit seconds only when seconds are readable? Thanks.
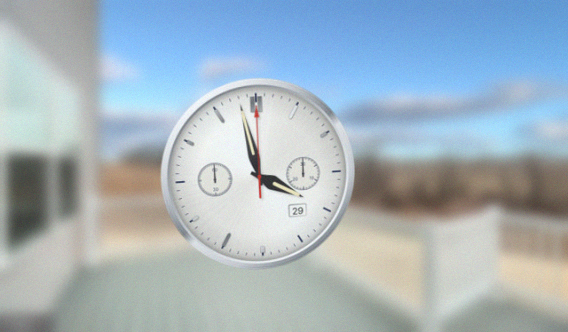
3.58
